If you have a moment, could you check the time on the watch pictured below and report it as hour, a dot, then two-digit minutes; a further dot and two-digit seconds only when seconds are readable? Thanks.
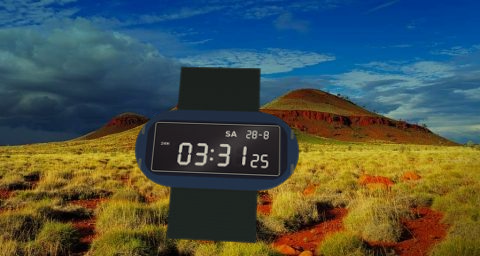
3.31.25
